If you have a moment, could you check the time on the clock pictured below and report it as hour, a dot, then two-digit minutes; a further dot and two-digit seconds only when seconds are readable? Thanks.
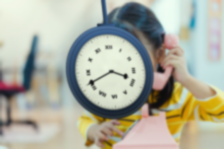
3.41
